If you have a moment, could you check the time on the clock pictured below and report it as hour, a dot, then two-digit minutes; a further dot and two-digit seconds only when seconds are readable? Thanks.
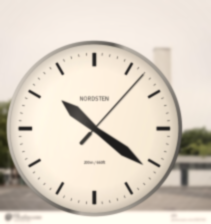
10.21.07
